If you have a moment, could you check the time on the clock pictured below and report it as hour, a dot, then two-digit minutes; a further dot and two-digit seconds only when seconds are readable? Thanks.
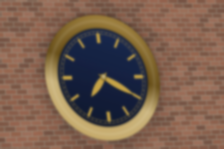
7.20
